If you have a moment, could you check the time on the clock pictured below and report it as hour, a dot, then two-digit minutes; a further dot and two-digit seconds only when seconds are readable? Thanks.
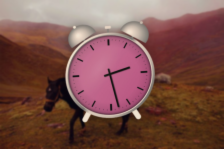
2.28
